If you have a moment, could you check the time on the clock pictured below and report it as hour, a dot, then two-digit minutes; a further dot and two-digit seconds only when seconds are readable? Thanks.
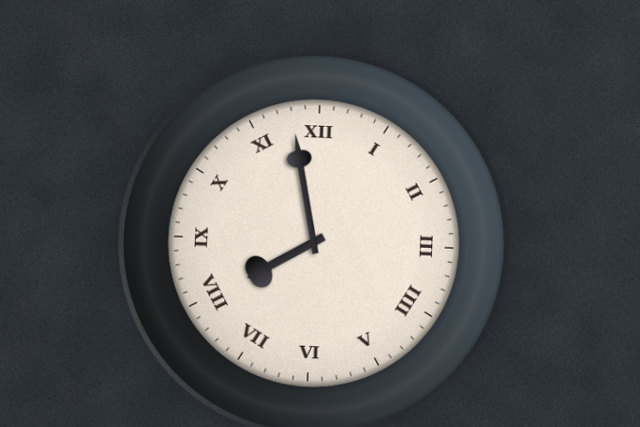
7.58
